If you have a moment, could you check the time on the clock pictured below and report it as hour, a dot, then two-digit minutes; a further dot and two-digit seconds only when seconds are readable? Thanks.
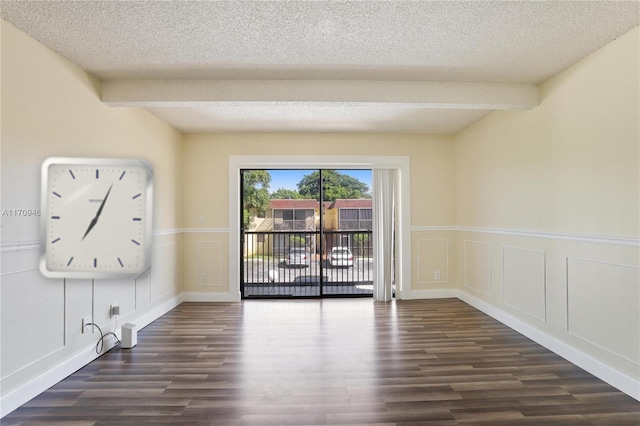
7.04
